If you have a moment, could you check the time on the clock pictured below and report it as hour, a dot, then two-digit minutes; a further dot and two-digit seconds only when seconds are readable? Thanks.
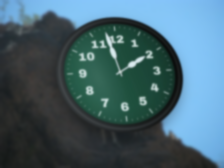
1.58
